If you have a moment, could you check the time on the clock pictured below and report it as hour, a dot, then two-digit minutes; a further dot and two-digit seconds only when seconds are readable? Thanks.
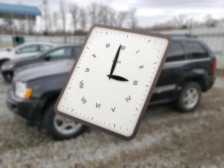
2.59
